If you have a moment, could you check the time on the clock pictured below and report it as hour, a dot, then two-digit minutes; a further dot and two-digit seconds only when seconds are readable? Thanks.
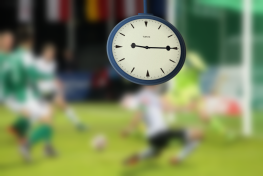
9.15
